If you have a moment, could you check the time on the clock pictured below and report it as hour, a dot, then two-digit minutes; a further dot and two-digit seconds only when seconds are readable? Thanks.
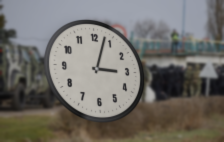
3.03
